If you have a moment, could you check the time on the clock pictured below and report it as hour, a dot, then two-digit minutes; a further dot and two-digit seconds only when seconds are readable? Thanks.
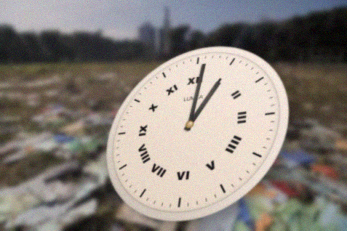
1.01
